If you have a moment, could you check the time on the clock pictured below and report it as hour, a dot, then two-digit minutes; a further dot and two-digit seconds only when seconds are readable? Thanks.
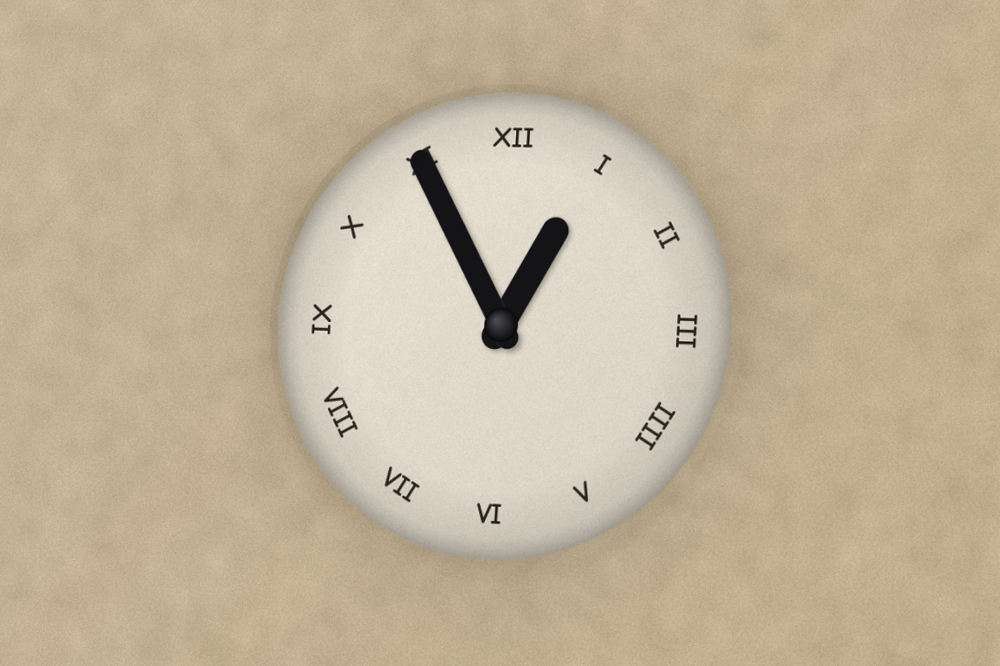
12.55
